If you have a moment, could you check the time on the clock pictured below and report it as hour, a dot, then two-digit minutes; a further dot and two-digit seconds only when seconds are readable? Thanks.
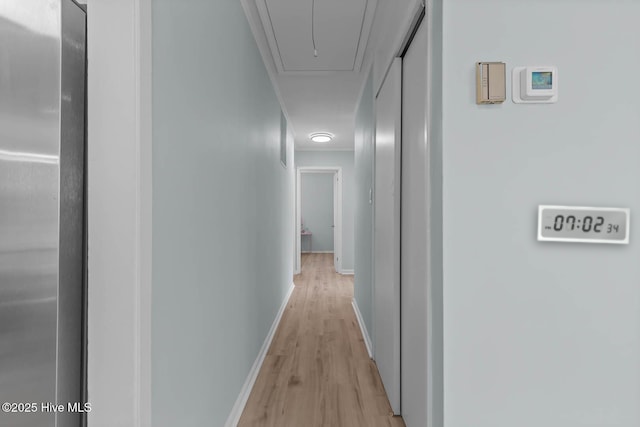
7.02
